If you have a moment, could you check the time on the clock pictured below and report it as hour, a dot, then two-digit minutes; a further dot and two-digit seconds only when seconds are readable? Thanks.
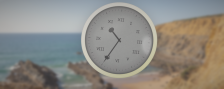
10.35
